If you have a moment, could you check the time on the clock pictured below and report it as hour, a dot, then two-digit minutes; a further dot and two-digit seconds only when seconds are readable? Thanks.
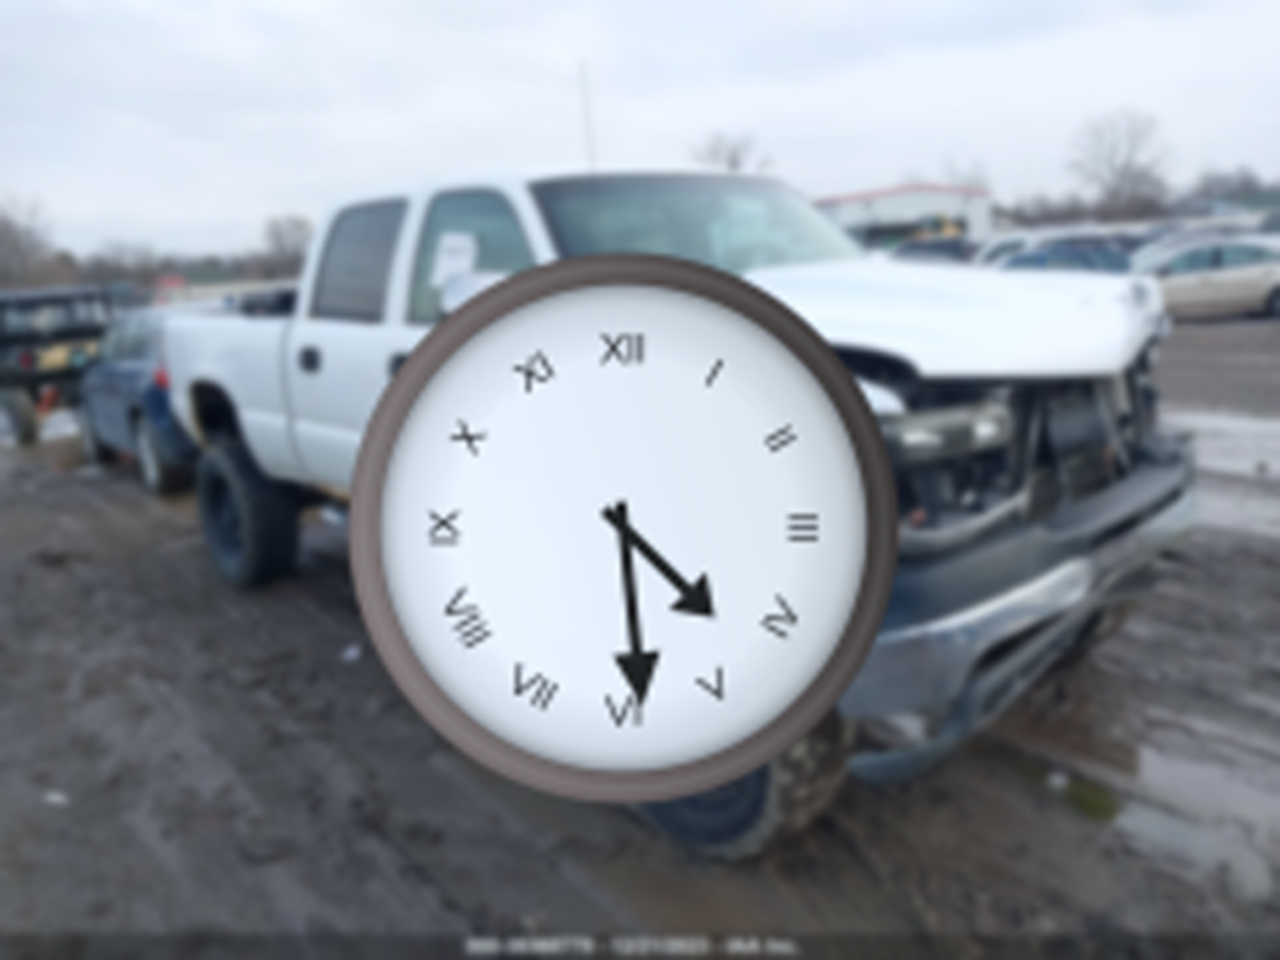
4.29
